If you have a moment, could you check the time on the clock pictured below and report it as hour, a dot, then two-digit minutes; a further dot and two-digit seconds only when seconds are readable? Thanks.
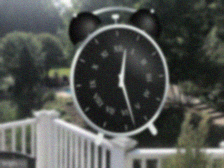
12.28
